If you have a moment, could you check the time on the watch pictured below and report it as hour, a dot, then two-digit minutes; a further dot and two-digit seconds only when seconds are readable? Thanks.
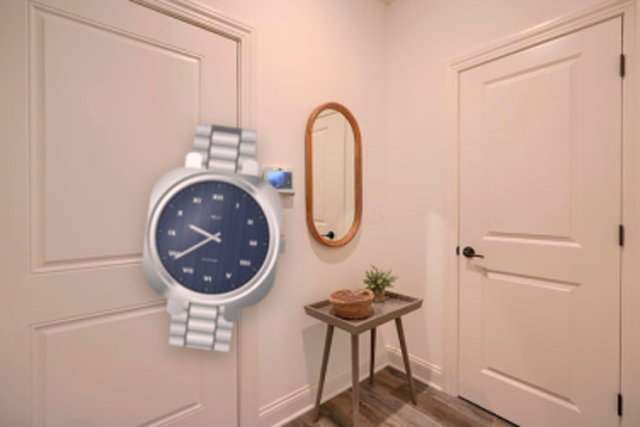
9.39
